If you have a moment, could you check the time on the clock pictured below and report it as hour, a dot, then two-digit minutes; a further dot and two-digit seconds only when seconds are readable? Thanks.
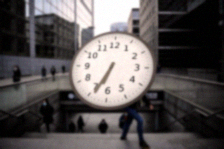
6.34
